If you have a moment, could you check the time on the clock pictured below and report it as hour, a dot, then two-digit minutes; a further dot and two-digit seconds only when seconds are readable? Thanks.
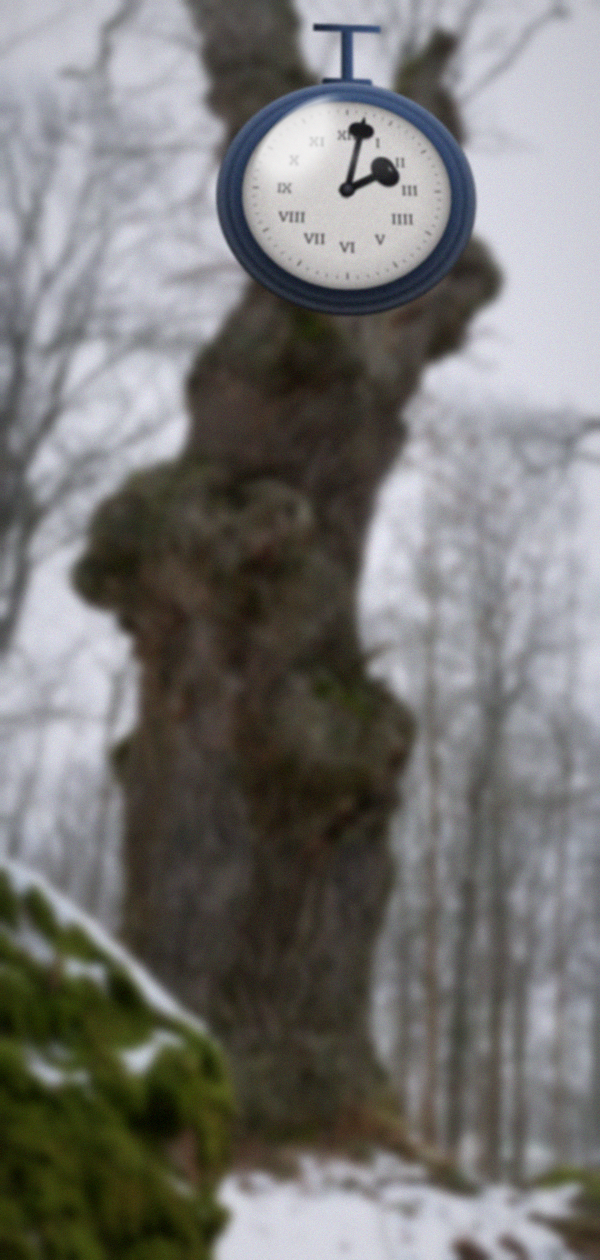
2.02
